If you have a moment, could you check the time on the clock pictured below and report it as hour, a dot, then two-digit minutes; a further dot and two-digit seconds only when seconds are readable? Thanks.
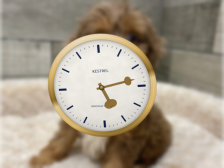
5.13
